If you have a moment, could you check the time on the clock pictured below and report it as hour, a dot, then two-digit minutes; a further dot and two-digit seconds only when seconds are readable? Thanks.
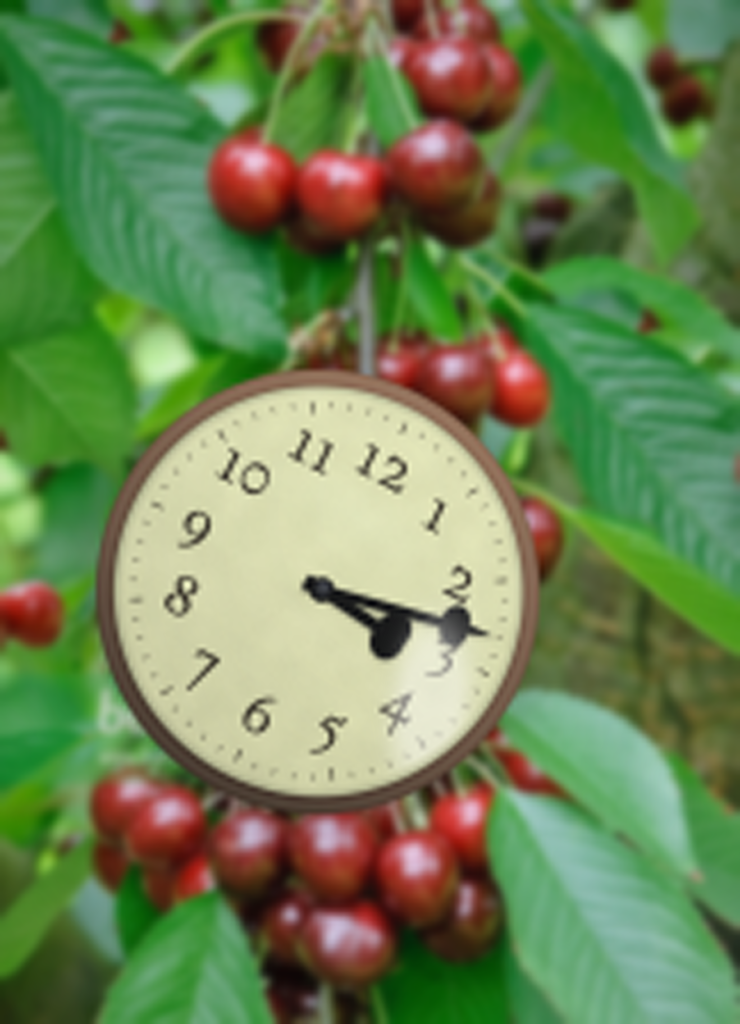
3.13
